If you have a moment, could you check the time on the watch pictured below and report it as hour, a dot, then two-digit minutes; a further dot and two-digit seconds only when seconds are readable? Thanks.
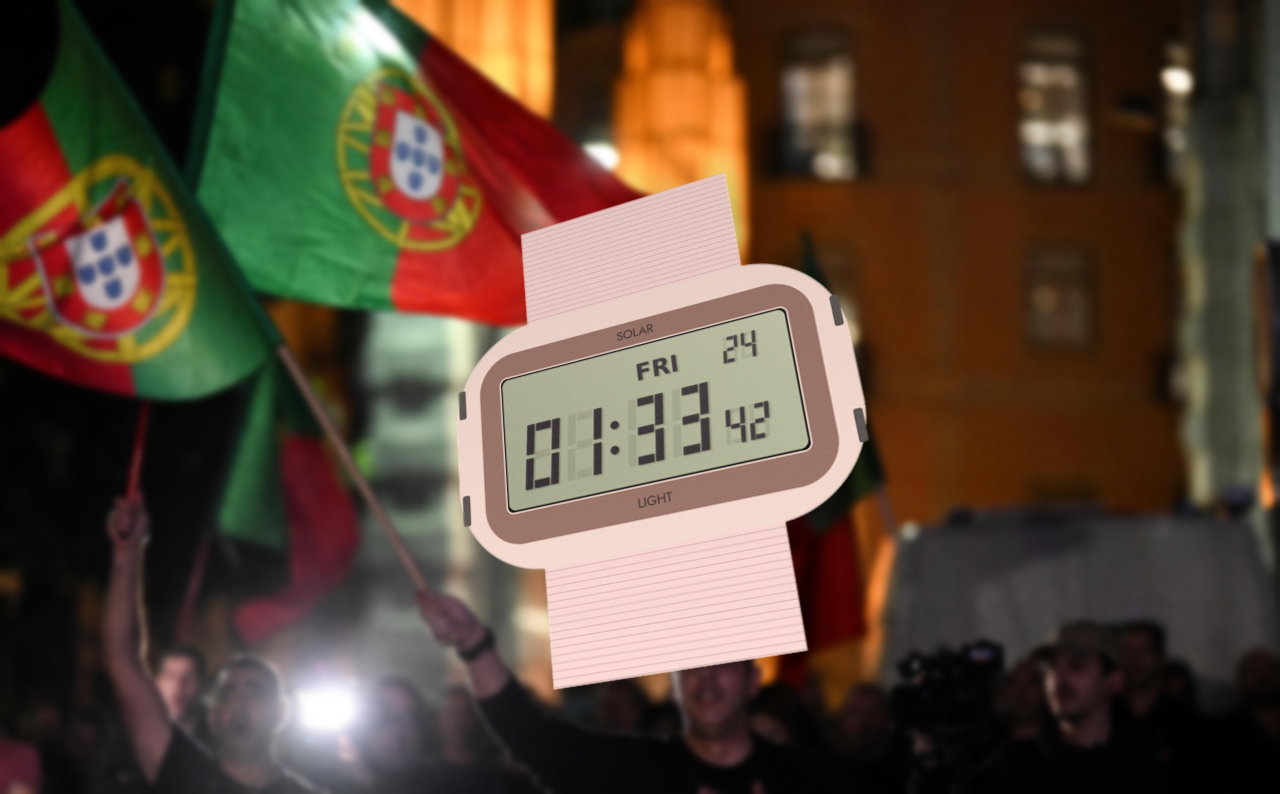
1.33.42
